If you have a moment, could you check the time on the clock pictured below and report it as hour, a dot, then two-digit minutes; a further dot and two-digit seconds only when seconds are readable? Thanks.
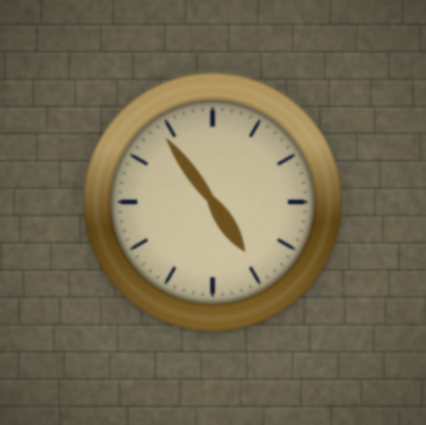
4.54
